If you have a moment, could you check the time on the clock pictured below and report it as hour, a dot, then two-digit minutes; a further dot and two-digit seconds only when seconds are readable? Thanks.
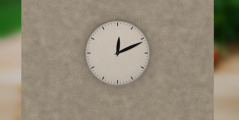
12.11
